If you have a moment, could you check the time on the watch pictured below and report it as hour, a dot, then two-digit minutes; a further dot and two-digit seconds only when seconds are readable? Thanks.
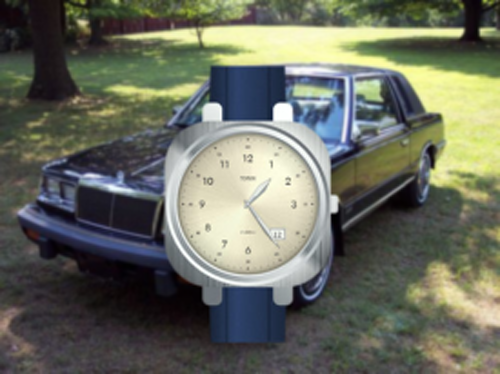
1.24
